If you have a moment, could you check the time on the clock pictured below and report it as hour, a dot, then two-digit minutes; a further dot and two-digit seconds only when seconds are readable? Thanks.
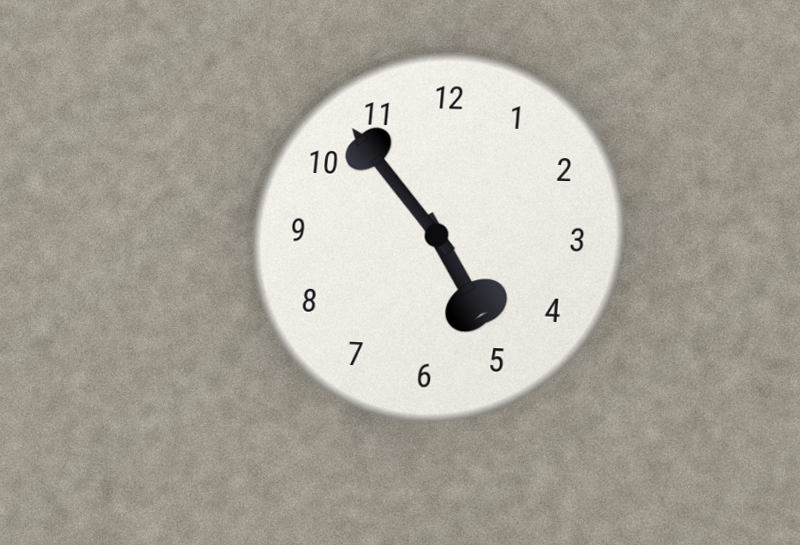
4.53
